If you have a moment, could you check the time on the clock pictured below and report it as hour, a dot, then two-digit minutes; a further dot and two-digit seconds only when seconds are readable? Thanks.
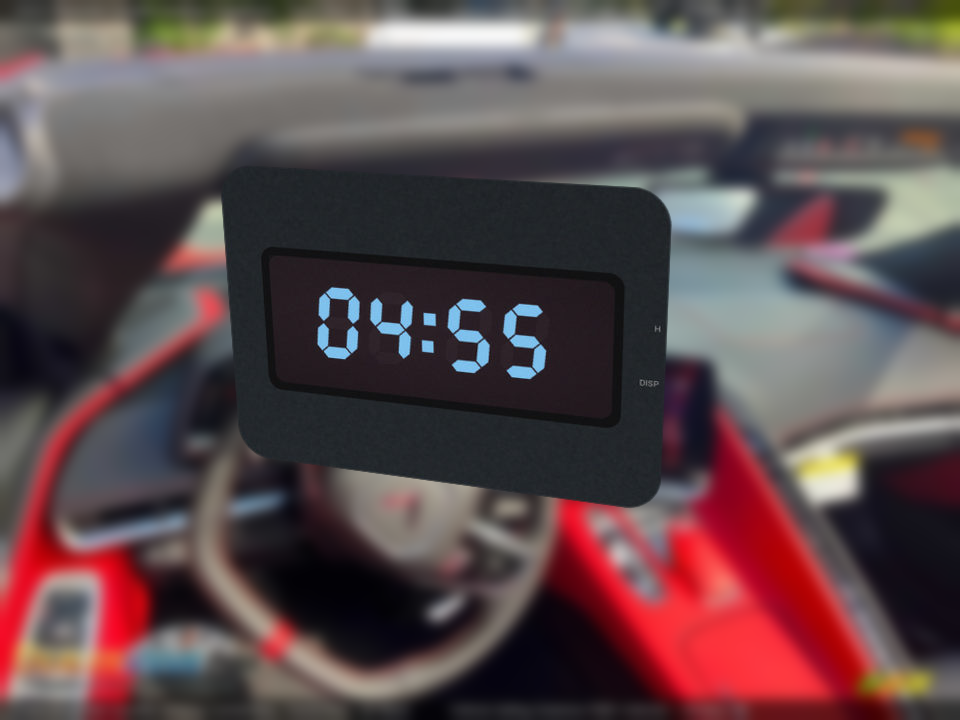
4.55
